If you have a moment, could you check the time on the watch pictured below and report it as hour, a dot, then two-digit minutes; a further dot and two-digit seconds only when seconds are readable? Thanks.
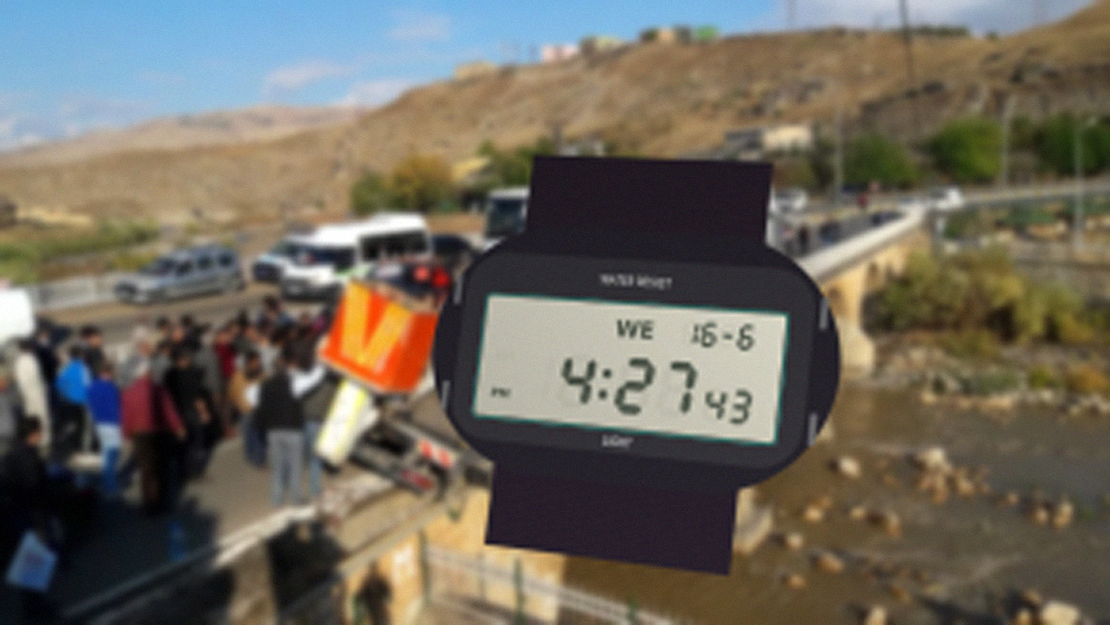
4.27.43
